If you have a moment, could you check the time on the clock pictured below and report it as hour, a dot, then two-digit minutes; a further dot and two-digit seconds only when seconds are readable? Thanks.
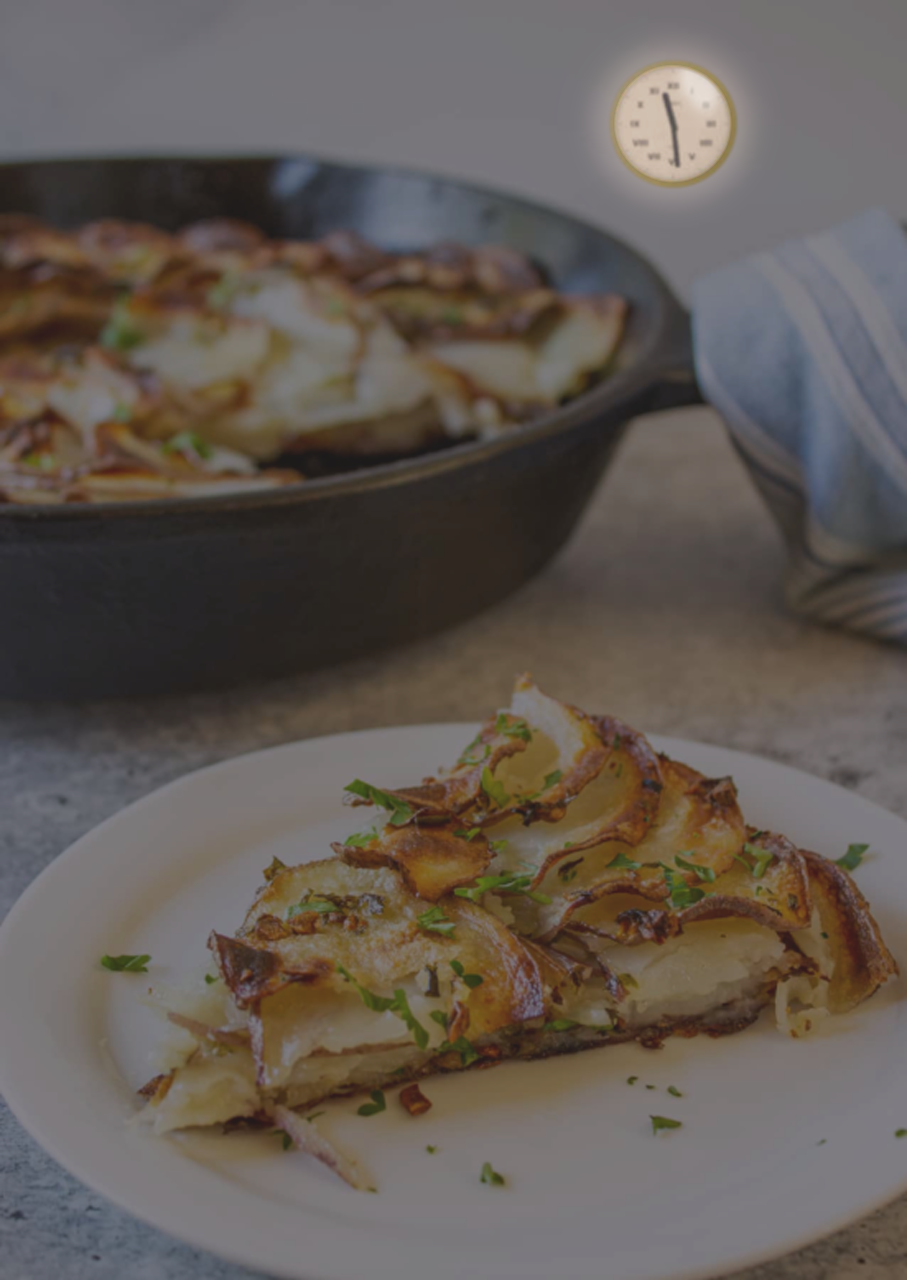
11.29
